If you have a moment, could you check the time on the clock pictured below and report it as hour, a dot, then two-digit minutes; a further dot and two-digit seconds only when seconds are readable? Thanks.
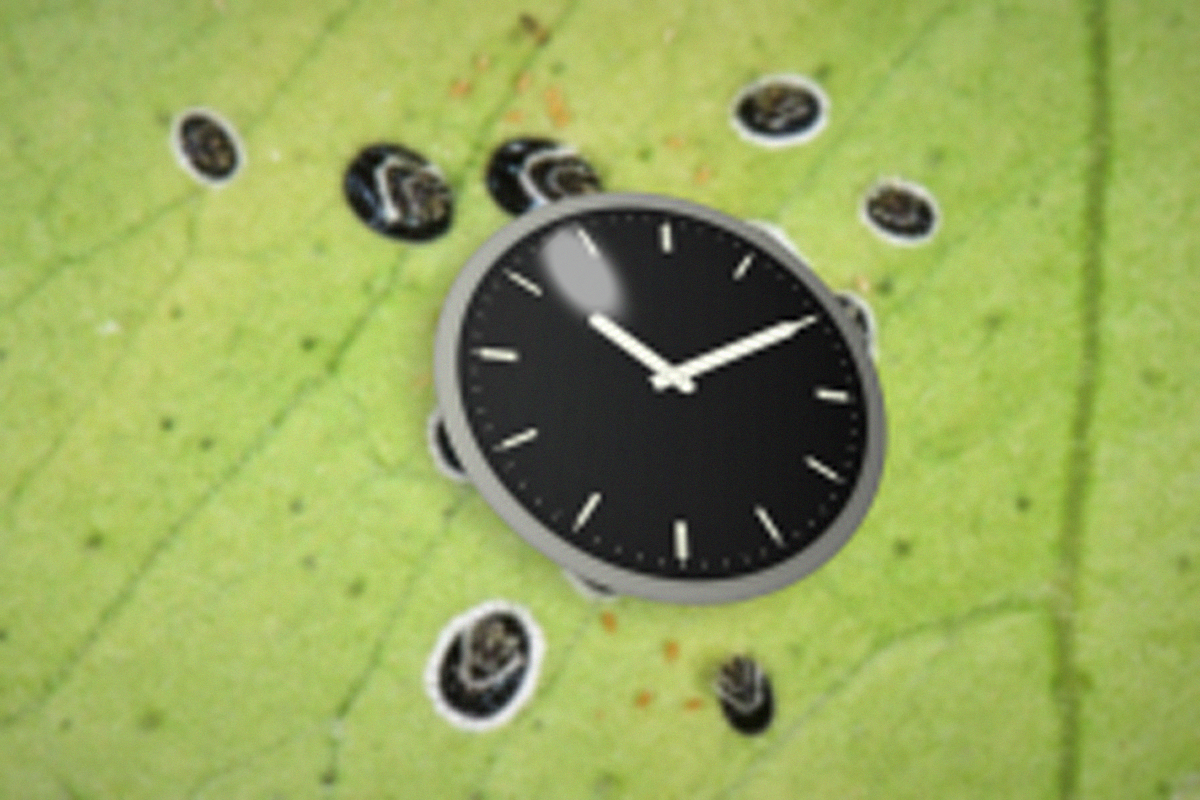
10.10
